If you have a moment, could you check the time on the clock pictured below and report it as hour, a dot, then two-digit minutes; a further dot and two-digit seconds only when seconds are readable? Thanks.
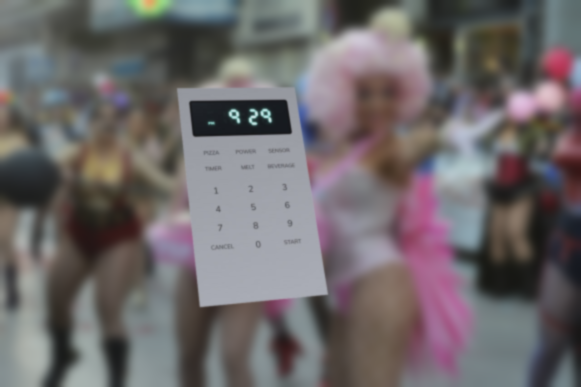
9.29
